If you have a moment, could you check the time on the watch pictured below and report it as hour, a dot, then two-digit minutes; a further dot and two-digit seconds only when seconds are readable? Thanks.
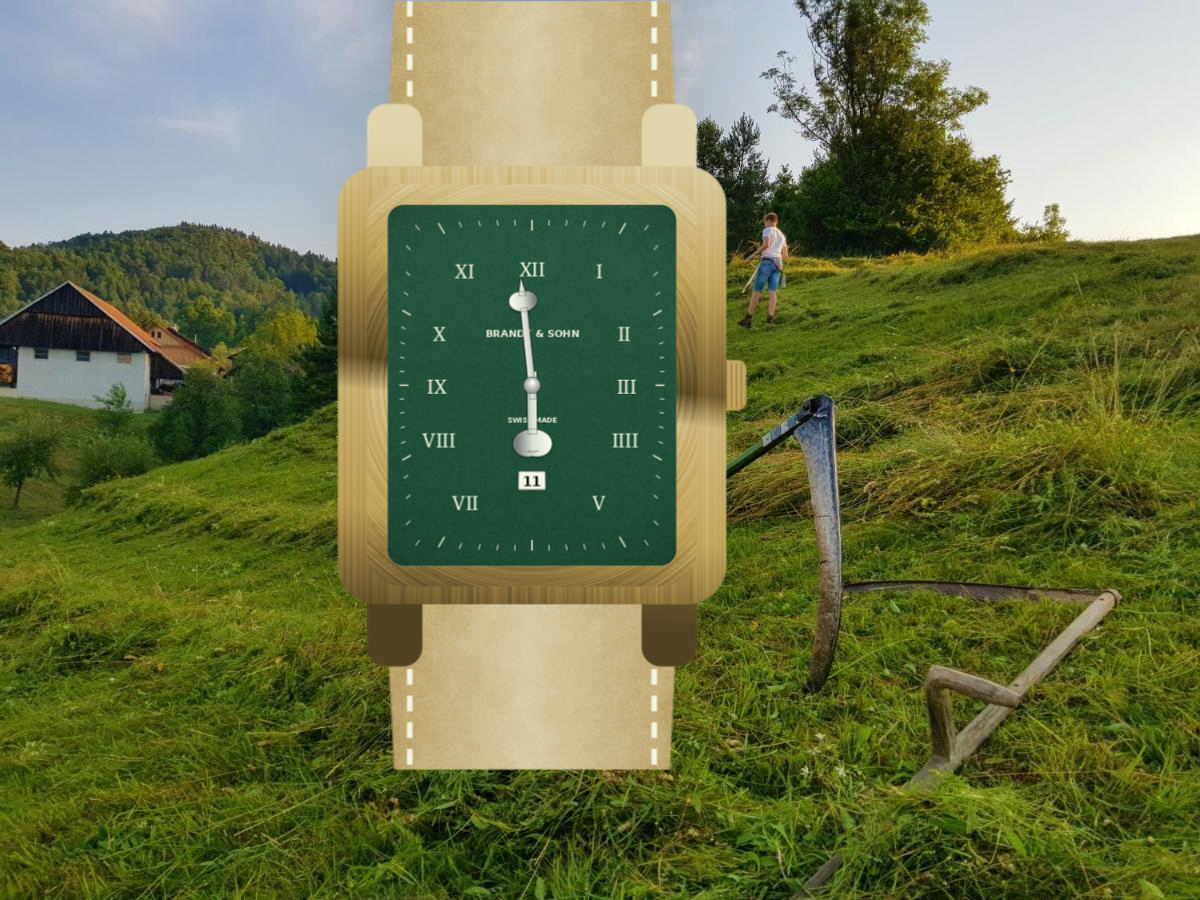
5.59
